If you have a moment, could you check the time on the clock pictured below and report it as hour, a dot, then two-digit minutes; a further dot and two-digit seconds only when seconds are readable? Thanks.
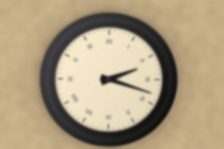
2.18
